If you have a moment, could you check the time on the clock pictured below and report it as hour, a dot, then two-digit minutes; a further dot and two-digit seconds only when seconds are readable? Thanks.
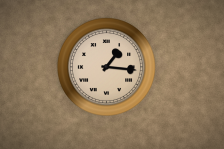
1.16
